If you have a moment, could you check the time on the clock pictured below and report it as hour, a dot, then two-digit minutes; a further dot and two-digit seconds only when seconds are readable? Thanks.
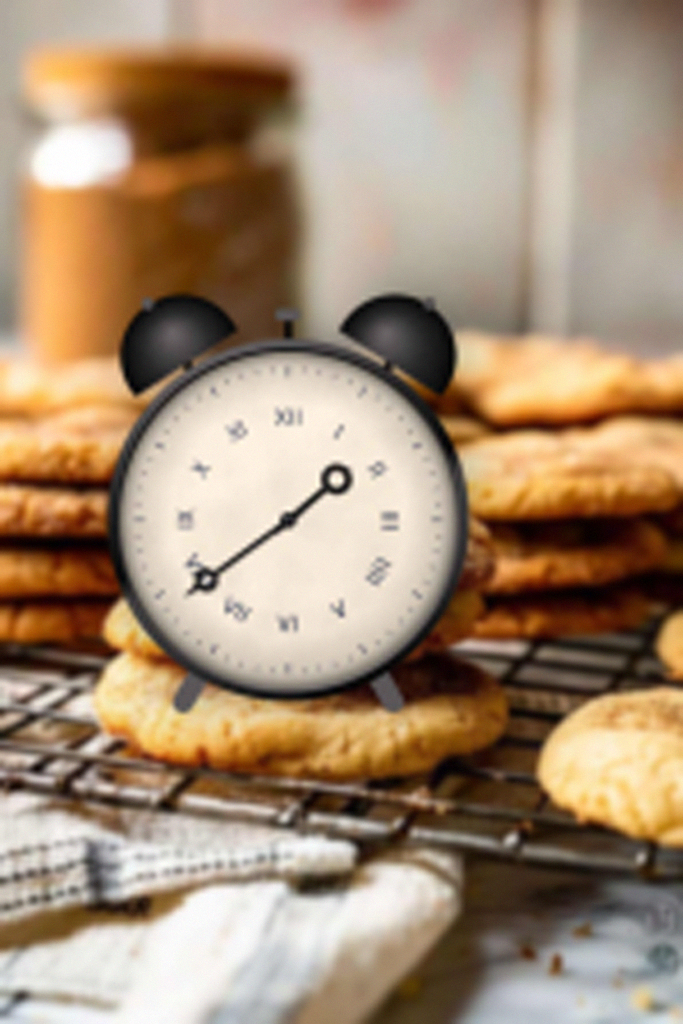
1.39
